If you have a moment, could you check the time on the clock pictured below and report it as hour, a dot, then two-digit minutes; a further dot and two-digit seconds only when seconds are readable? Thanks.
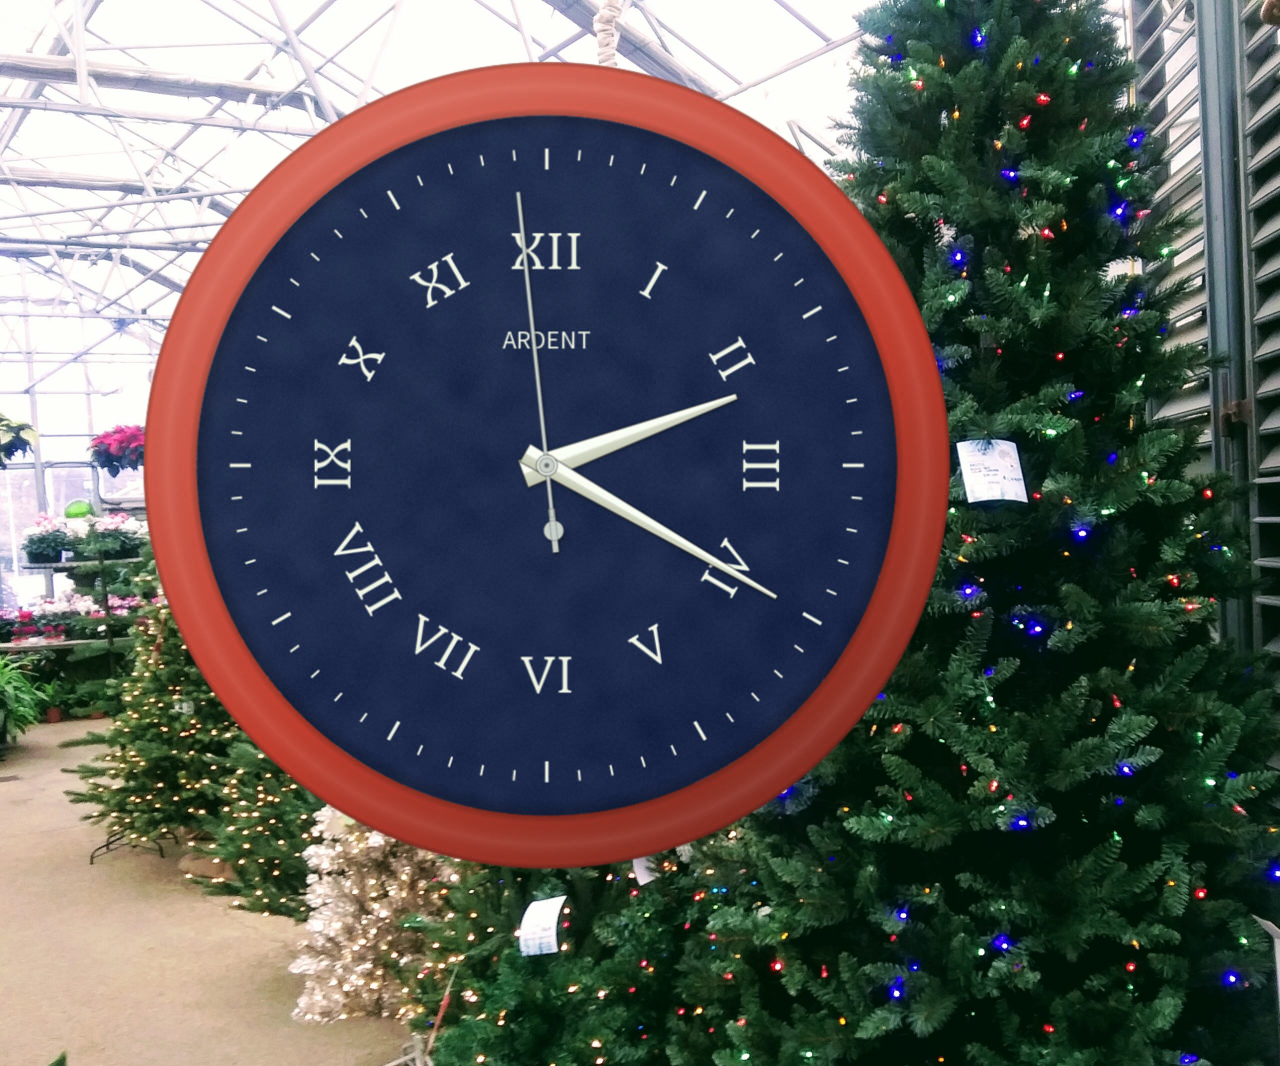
2.19.59
